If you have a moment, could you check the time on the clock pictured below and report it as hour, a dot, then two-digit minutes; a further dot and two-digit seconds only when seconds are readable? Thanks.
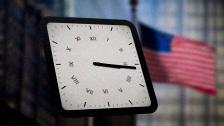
3.16
